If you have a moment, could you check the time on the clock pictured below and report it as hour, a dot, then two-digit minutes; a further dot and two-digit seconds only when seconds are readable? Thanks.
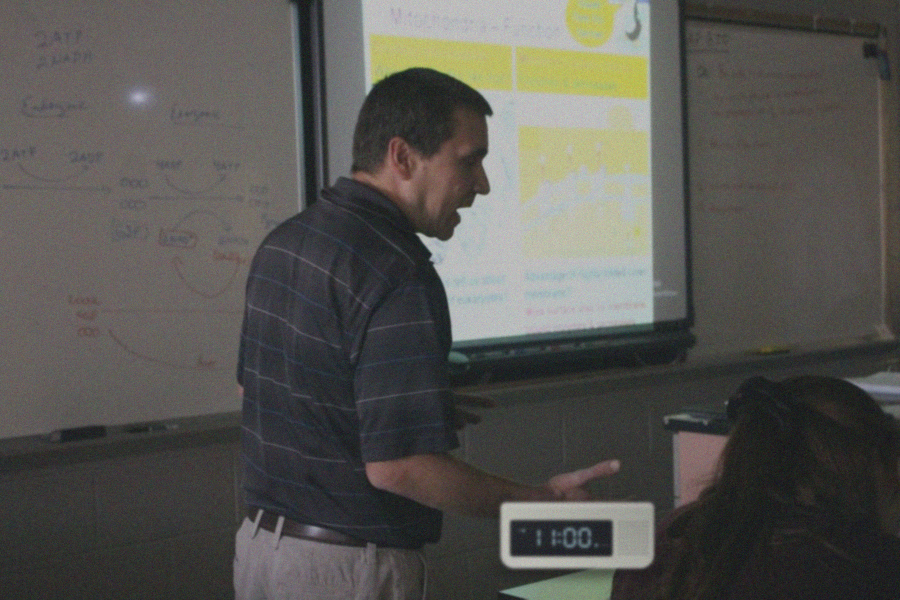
11.00
